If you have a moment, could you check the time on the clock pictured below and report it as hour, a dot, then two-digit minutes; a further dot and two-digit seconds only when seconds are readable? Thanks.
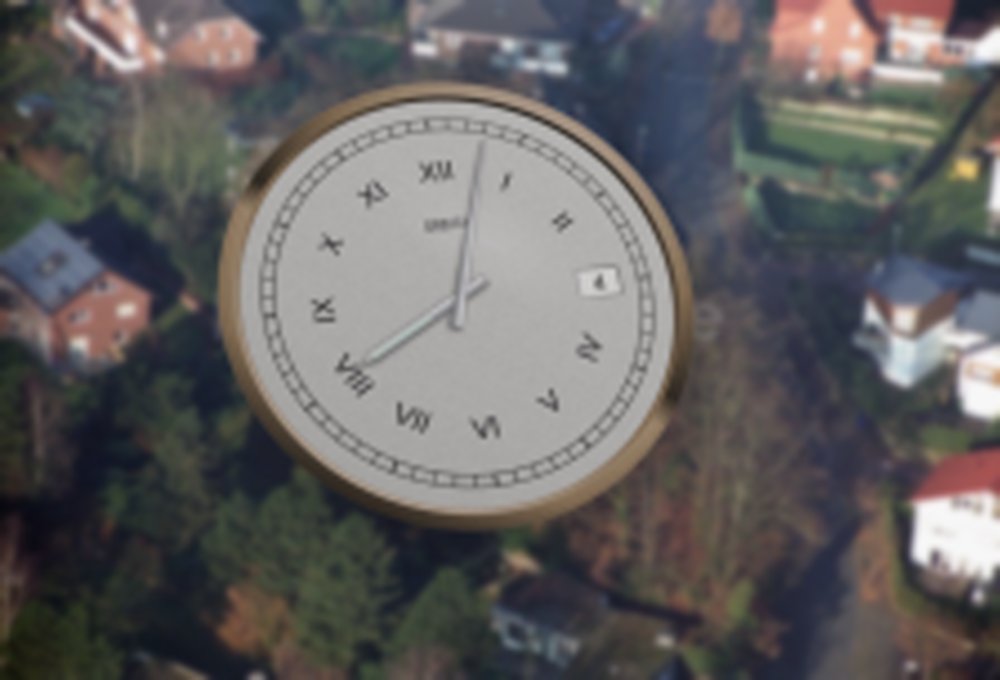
8.03
